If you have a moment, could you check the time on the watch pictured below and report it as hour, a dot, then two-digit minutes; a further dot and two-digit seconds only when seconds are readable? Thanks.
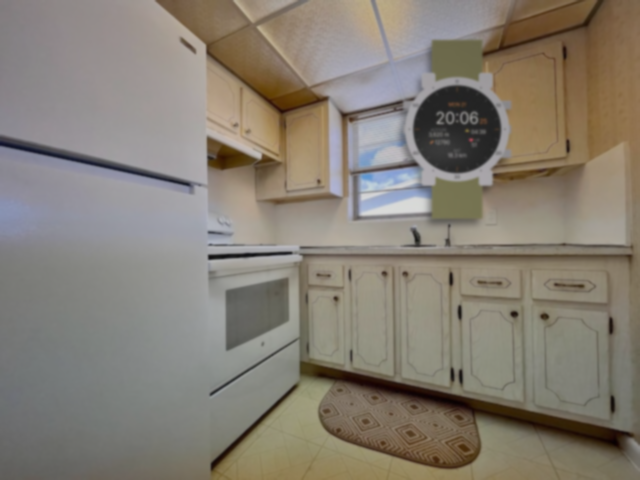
20.06
